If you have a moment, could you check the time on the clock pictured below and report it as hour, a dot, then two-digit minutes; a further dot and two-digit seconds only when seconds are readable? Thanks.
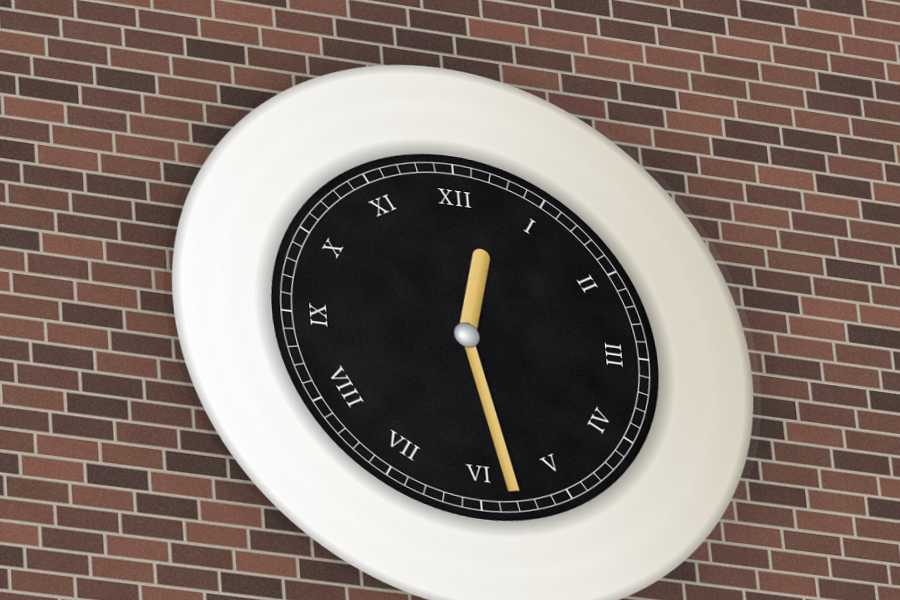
12.28
